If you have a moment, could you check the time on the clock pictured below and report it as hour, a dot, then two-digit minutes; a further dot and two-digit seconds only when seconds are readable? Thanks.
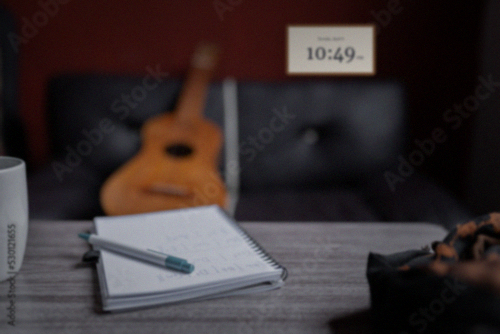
10.49
